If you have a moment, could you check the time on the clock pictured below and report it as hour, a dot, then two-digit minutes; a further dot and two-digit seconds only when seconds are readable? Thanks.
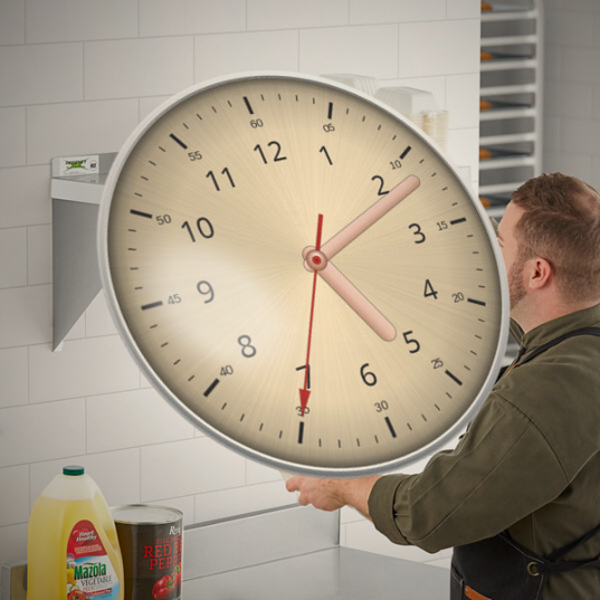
5.11.35
